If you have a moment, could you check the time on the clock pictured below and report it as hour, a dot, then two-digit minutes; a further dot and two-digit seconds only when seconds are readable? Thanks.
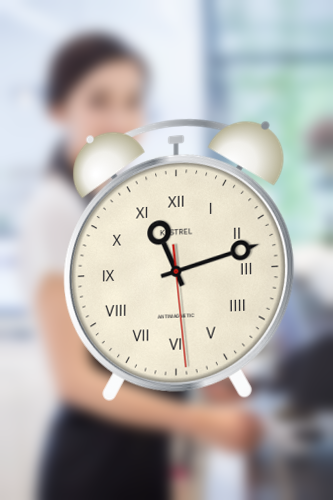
11.12.29
